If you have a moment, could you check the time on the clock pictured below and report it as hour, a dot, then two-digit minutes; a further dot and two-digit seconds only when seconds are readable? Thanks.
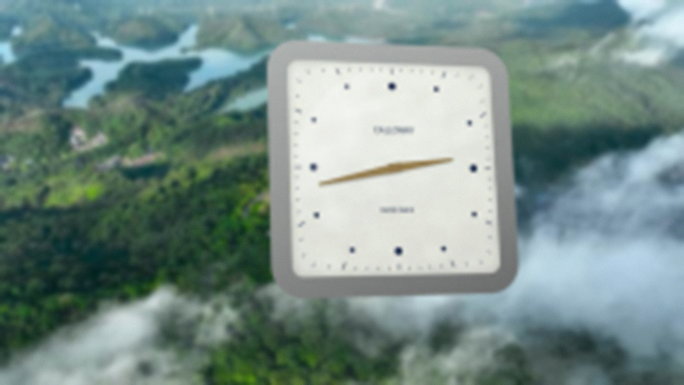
2.43
